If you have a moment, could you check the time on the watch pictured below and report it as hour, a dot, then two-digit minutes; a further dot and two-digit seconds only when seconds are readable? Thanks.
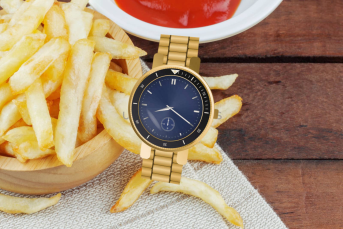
8.20
